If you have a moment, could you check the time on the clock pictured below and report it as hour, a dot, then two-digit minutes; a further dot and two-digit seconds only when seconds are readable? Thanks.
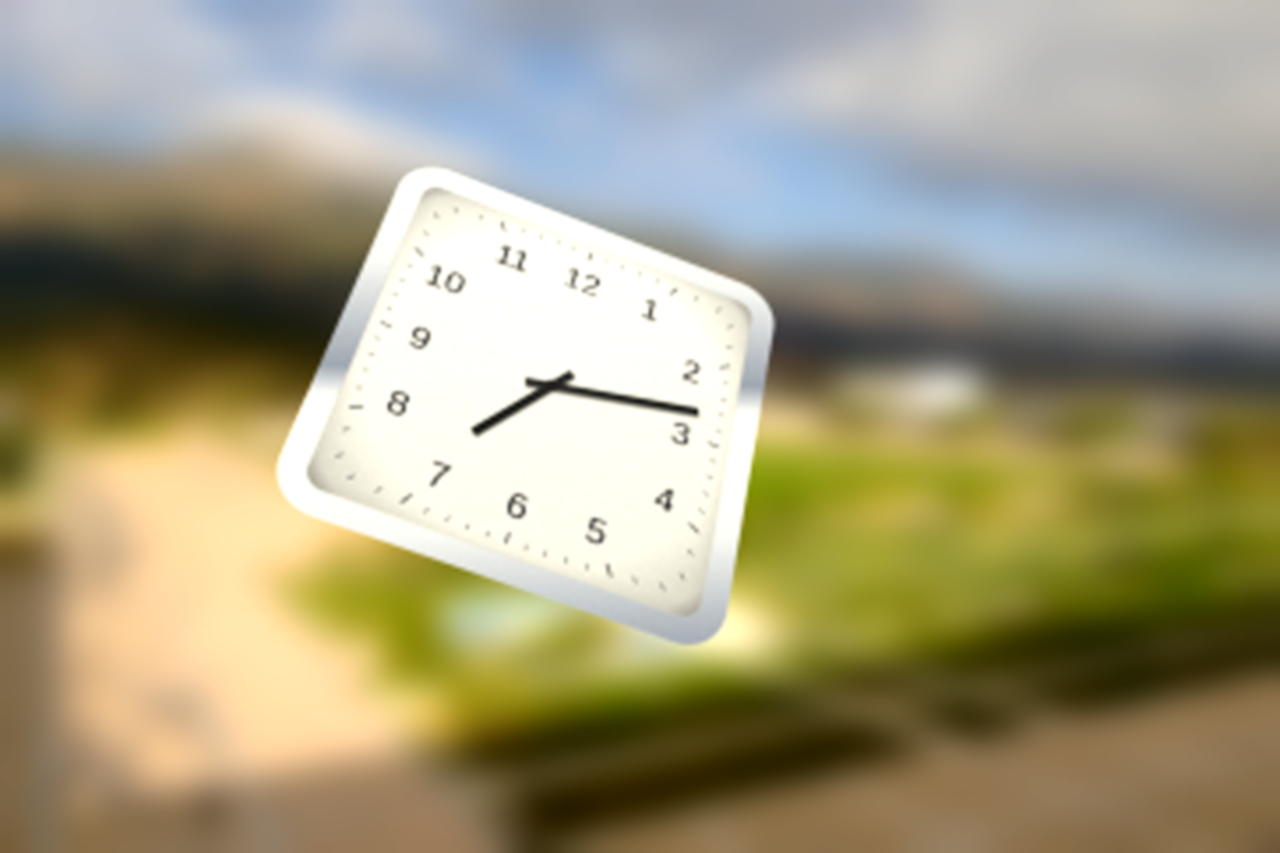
7.13
